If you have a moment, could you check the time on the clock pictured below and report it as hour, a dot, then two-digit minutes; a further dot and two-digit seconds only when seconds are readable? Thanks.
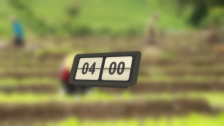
4.00
